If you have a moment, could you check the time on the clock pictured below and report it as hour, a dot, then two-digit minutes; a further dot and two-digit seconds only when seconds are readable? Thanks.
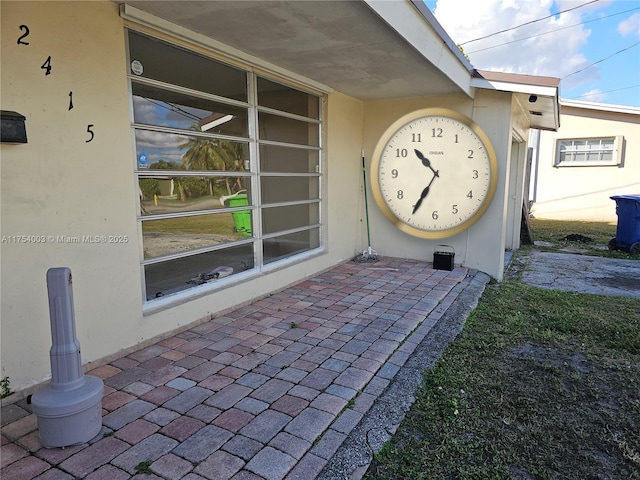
10.35
